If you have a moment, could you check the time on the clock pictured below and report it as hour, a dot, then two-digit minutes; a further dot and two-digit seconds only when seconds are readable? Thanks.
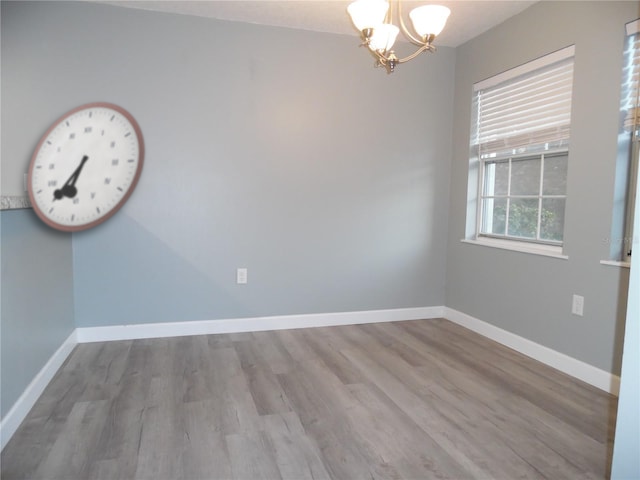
6.36
